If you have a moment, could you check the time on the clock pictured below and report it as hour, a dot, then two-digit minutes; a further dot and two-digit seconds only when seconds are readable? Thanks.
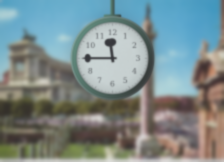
11.45
